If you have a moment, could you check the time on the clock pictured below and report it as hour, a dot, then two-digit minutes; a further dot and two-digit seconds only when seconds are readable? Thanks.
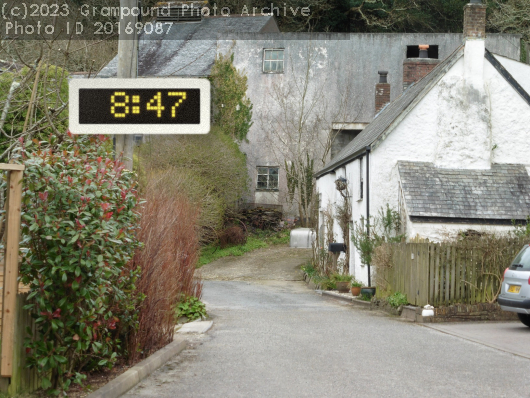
8.47
